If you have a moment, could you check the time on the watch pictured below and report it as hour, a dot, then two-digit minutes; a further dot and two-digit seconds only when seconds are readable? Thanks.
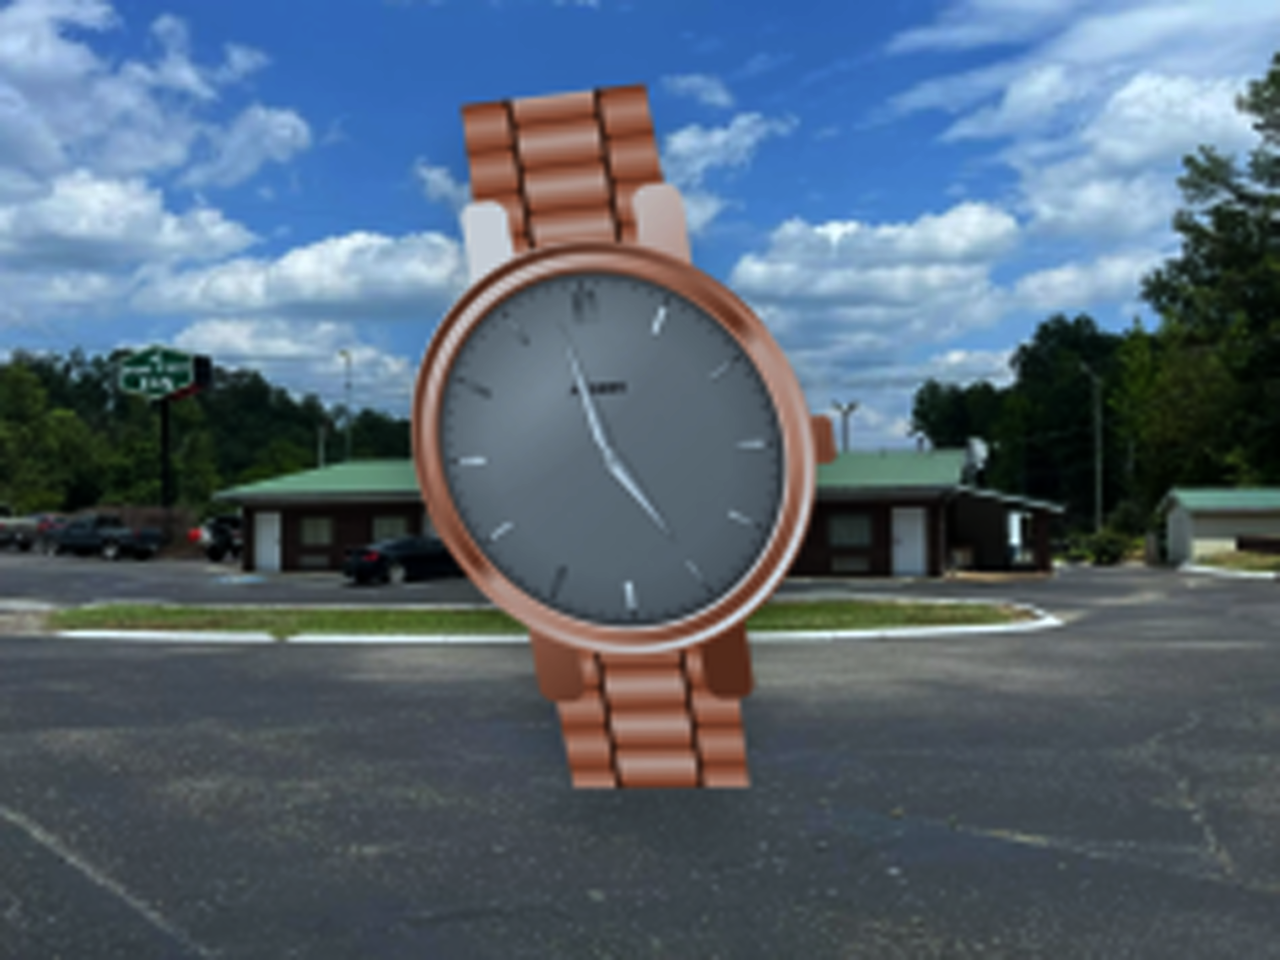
4.58
